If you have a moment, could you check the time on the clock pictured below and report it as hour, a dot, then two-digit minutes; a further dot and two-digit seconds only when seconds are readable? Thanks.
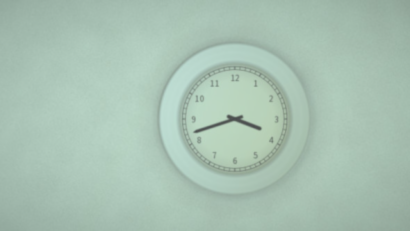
3.42
